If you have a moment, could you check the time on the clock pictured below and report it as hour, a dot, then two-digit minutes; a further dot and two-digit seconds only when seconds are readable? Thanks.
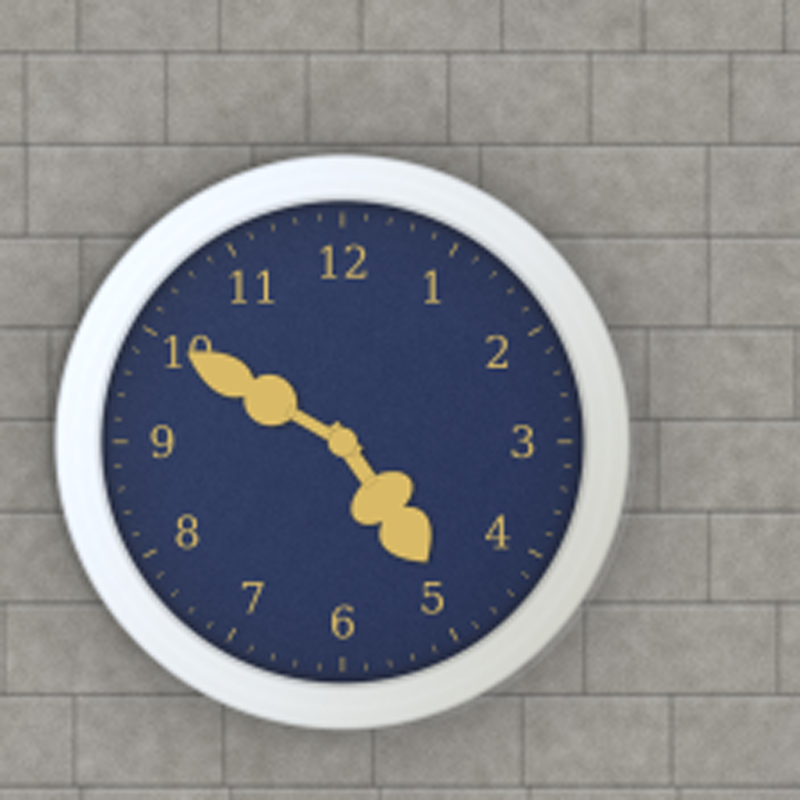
4.50
